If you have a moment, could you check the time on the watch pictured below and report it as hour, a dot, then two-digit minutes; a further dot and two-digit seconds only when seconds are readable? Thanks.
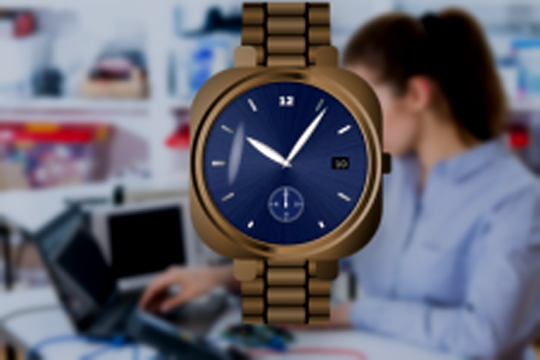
10.06
